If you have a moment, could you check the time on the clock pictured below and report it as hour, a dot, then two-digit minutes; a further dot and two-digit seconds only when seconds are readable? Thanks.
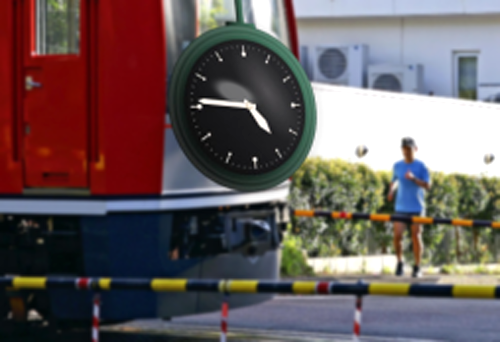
4.46
